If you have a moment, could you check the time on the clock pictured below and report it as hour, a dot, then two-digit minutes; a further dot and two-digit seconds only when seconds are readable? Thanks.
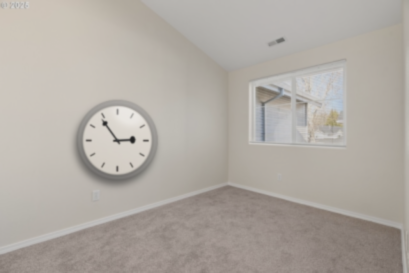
2.54
